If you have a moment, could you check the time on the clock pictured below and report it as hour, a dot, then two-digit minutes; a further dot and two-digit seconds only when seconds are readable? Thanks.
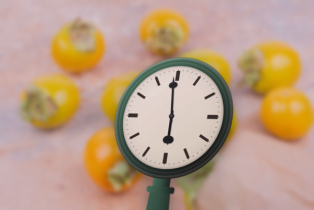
5.59
